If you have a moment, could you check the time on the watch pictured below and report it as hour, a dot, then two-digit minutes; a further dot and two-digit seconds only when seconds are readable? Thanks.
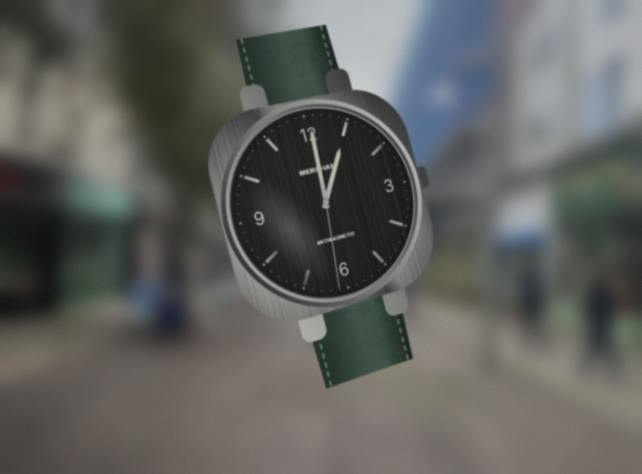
1.00.31
